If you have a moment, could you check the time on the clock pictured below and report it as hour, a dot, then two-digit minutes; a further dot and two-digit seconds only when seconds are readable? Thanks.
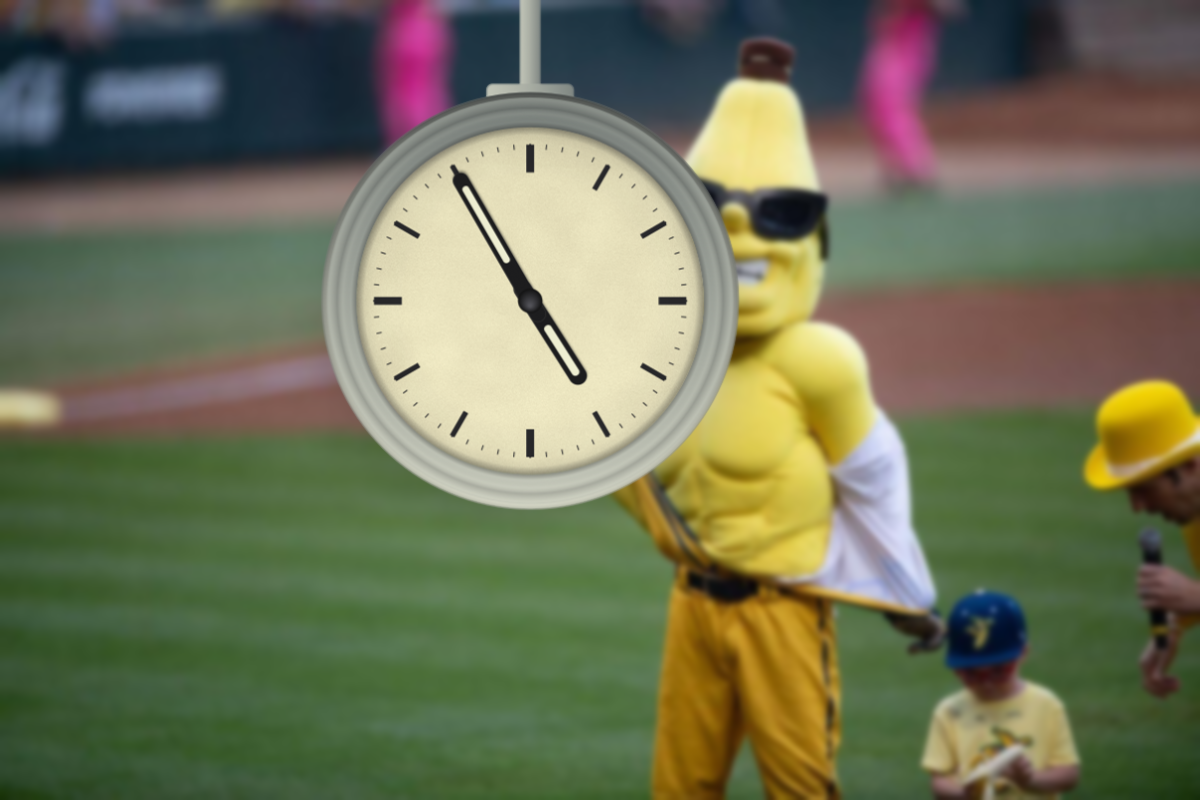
4.55
